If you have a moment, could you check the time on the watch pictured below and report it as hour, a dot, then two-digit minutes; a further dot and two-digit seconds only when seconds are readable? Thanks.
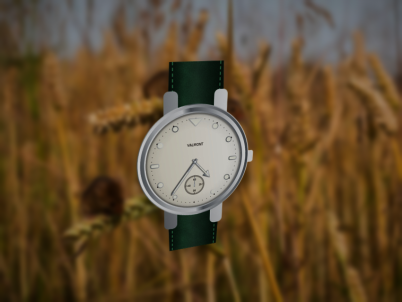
4.36
